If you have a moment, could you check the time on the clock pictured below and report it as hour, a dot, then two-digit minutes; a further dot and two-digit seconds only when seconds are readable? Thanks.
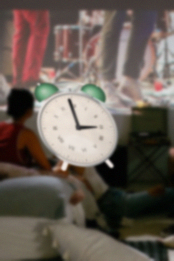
2.59
